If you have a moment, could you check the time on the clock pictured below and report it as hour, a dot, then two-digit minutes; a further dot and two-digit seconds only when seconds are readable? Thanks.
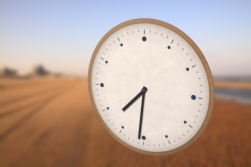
7.31
